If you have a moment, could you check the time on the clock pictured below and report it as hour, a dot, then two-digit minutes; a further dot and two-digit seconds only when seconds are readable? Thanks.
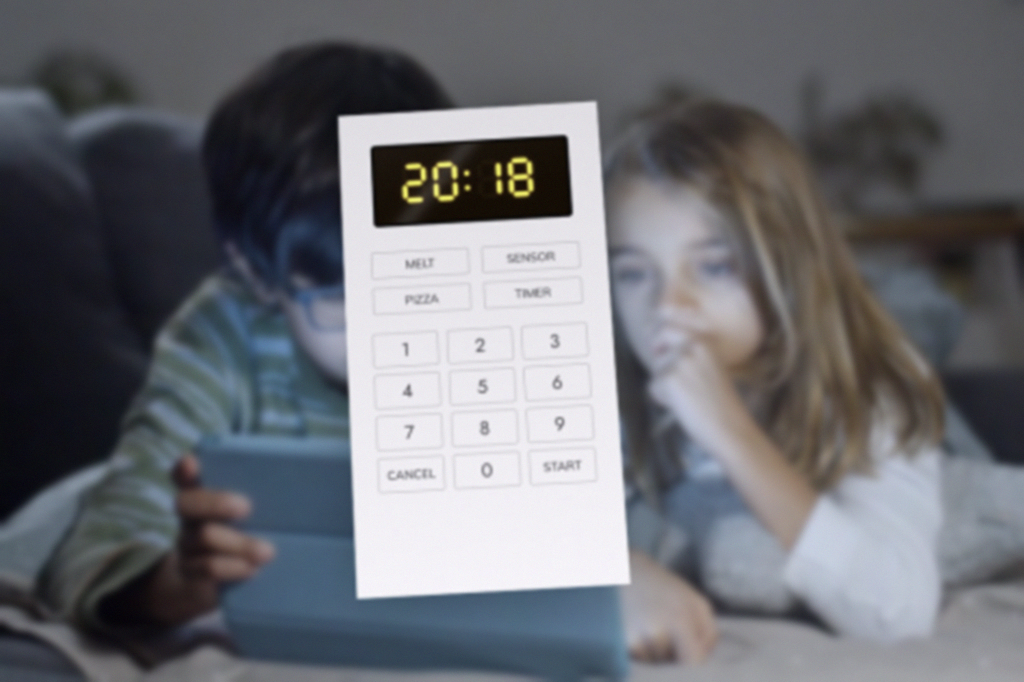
20.18
